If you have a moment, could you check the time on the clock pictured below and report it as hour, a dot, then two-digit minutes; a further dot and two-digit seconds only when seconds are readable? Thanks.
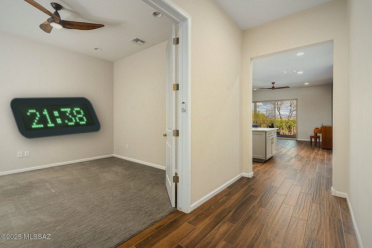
21.38
